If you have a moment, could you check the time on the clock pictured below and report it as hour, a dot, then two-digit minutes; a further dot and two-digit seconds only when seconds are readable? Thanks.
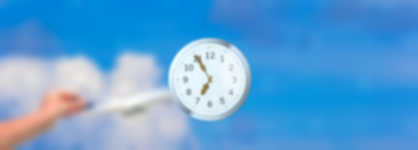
6.55
